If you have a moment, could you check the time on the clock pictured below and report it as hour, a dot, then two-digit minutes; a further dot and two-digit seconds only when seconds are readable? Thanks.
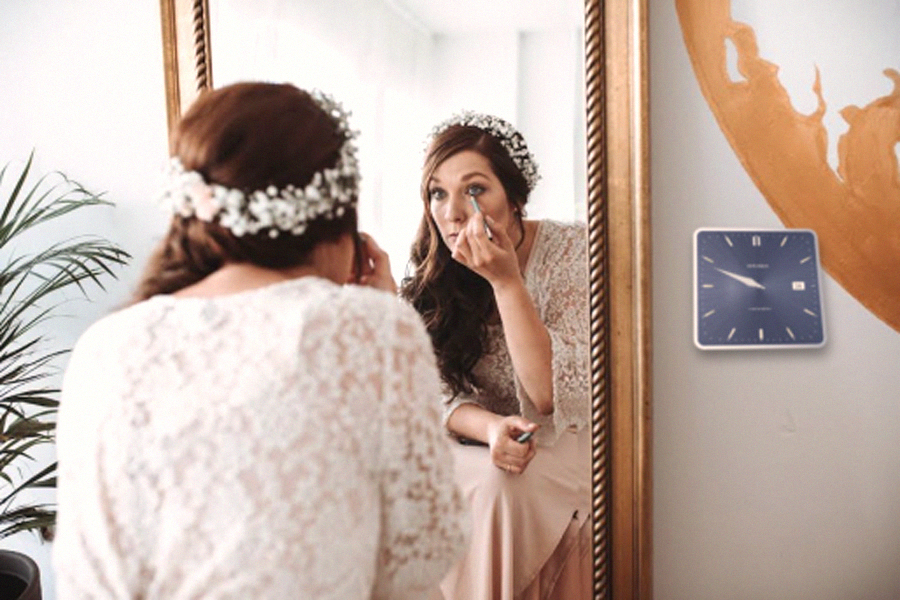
9.49
